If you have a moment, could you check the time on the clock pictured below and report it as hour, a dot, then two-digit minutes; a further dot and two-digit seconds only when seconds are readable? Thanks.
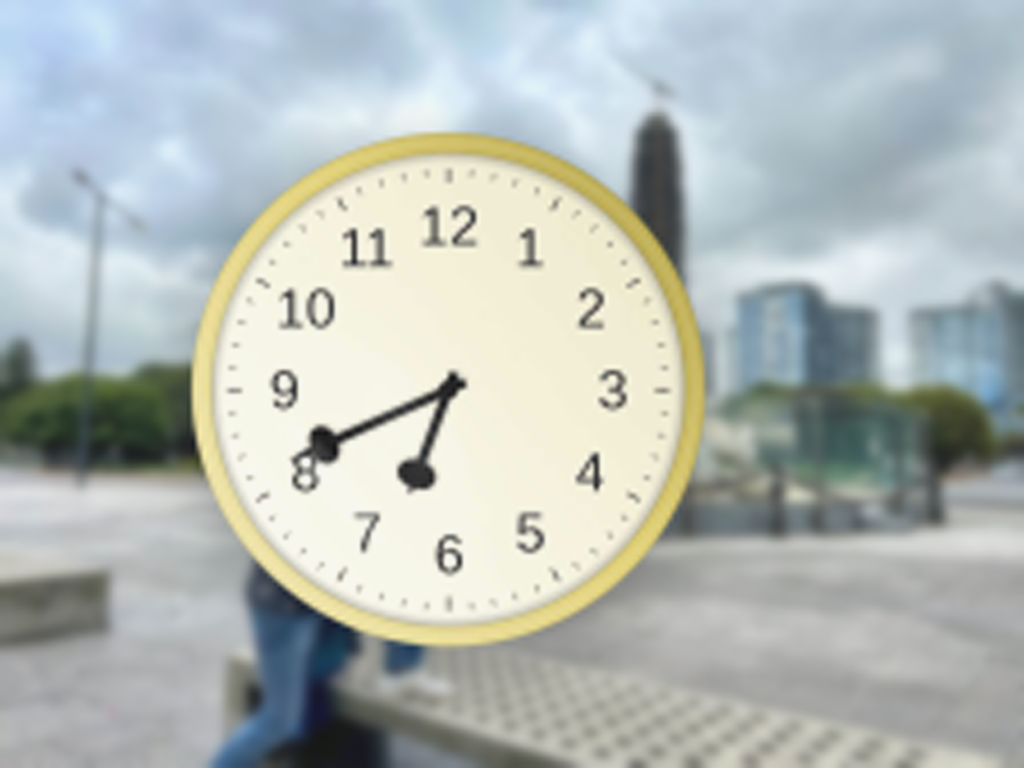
6.41
